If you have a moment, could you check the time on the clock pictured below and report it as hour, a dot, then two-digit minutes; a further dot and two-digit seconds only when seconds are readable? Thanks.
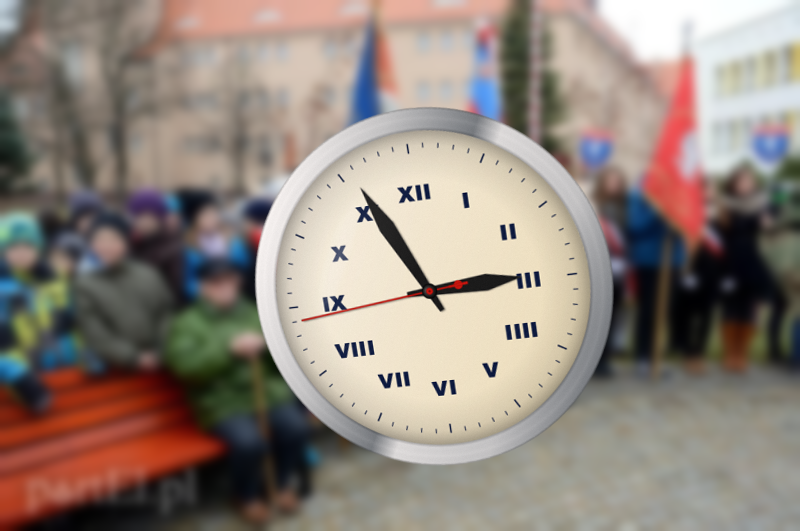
2.55.44
